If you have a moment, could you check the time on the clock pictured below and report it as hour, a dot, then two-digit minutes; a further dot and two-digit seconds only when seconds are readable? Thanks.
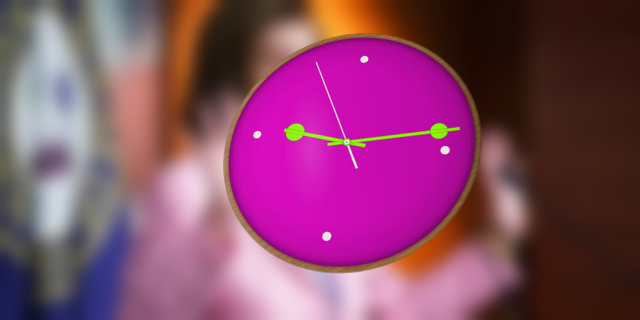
9.12.55
